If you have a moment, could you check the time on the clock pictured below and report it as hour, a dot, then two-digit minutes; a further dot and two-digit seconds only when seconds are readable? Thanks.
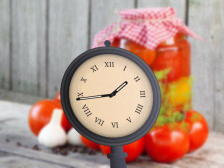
1.44
